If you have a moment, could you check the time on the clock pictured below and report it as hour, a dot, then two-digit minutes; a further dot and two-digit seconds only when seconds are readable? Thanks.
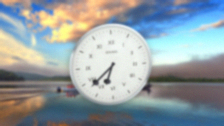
6.38
